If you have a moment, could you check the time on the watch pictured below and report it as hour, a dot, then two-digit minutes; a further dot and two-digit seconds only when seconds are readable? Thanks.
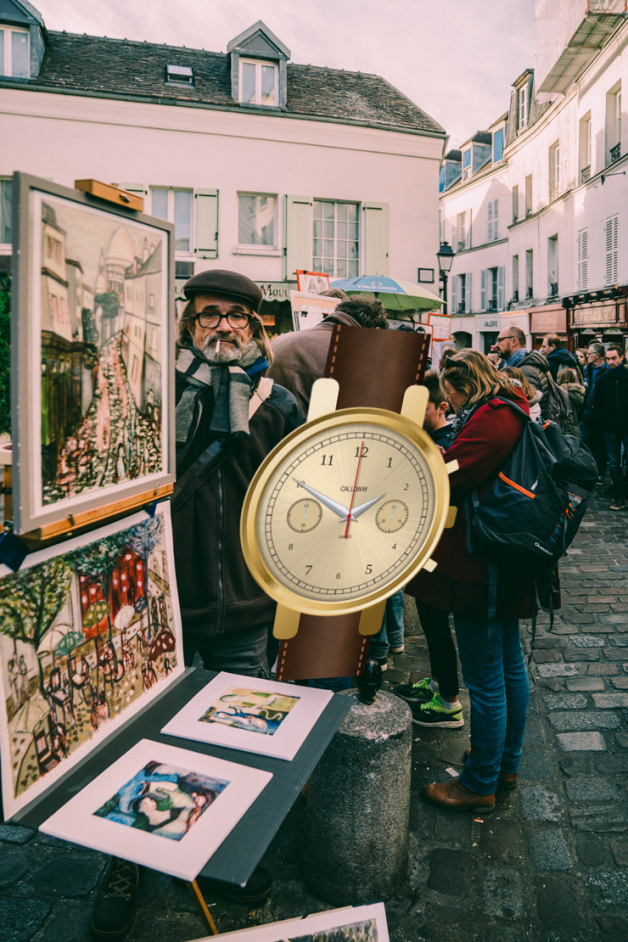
1.50
